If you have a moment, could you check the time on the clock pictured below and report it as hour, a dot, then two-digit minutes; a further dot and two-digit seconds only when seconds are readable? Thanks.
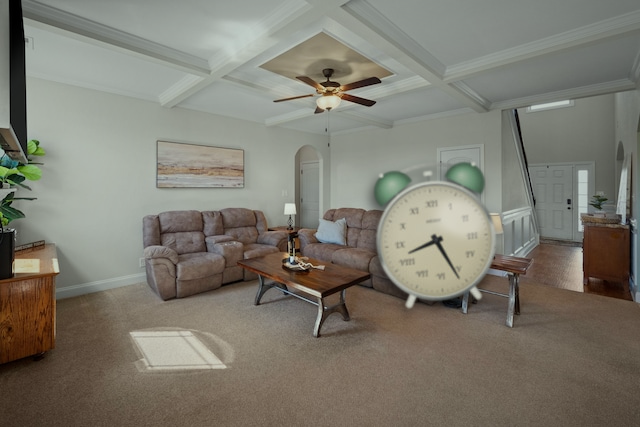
8.26
